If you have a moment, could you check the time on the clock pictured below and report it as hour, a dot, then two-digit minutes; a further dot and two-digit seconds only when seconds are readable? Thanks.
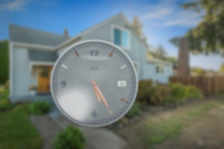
5.25
